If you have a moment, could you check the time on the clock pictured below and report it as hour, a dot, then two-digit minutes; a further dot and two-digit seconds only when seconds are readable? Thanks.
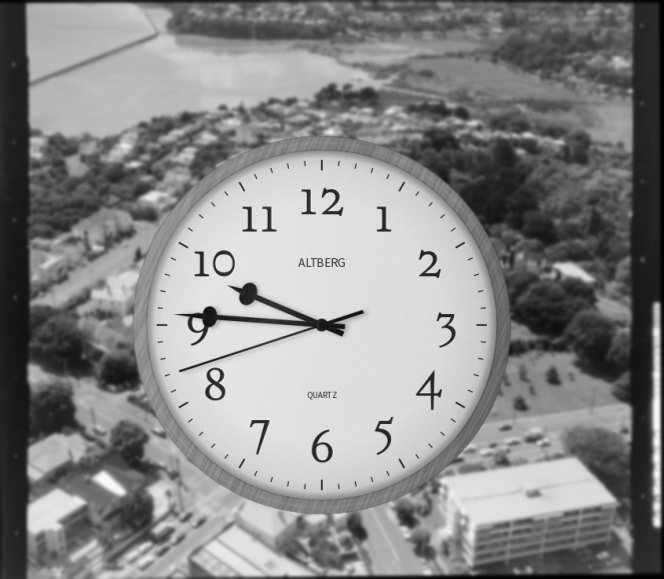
9.45.42
